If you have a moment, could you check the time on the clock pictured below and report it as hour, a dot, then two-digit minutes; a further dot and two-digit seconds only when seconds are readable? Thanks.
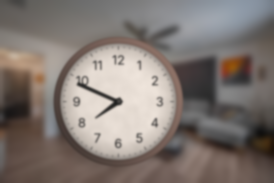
7.49
